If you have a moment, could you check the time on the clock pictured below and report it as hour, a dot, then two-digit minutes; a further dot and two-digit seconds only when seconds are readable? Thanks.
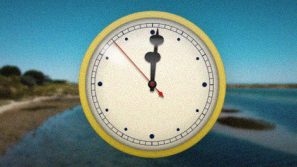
12.00.53
